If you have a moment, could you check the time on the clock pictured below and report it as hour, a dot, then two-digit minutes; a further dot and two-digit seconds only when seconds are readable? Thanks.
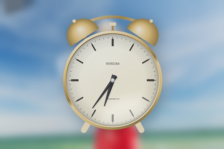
6.36
